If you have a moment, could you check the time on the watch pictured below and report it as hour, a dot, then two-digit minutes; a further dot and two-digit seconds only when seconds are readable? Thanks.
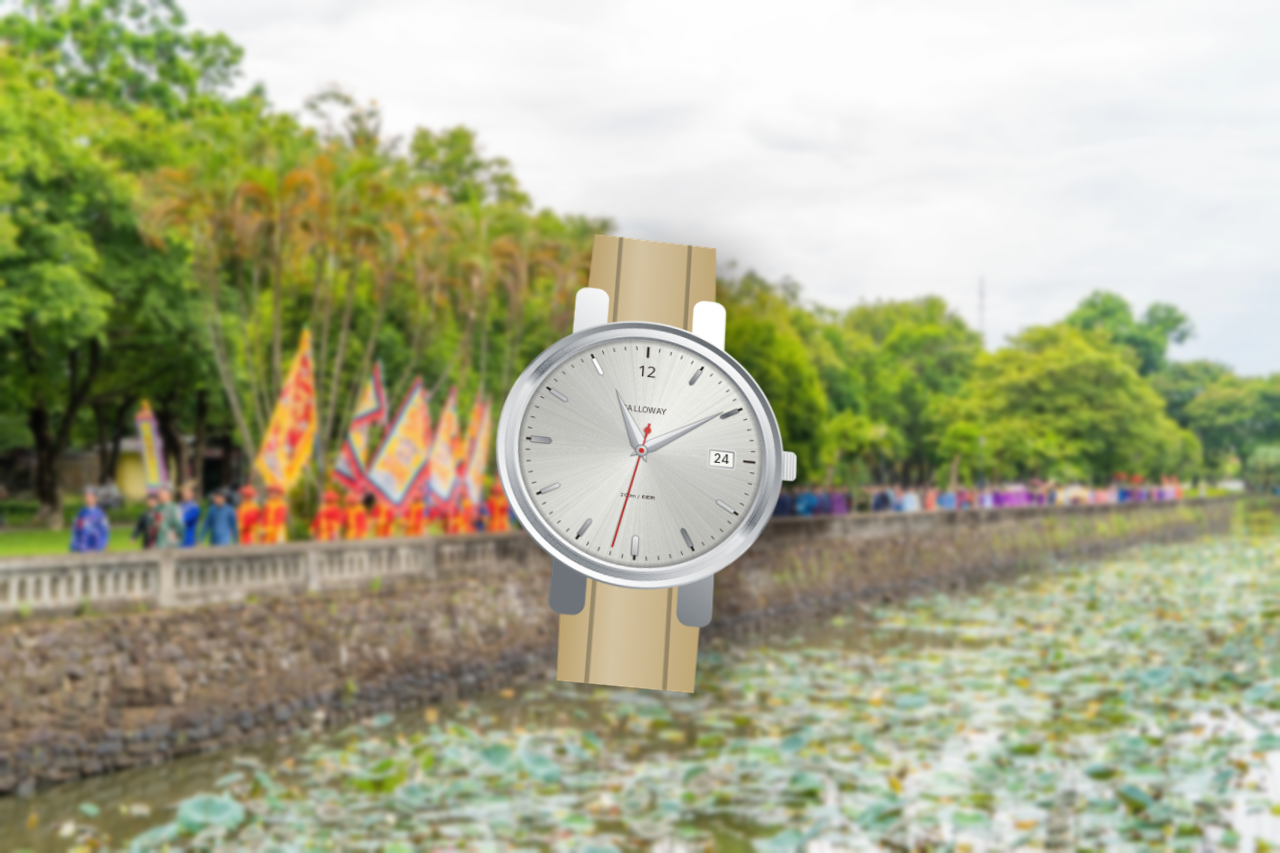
11.09.32
